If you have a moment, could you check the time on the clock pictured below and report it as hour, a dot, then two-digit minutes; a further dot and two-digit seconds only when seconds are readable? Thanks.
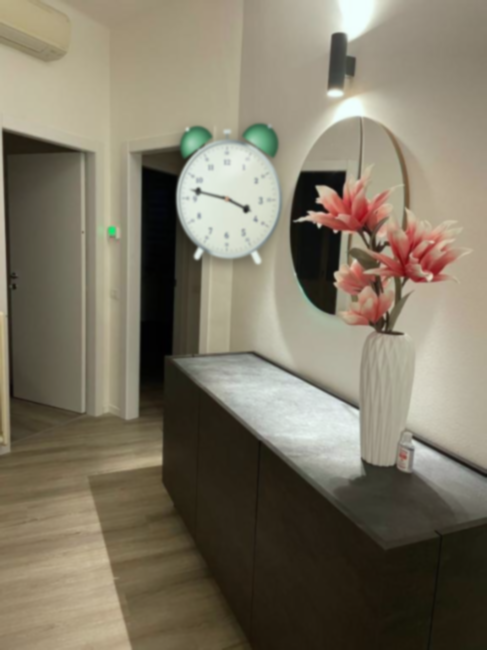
3.47
